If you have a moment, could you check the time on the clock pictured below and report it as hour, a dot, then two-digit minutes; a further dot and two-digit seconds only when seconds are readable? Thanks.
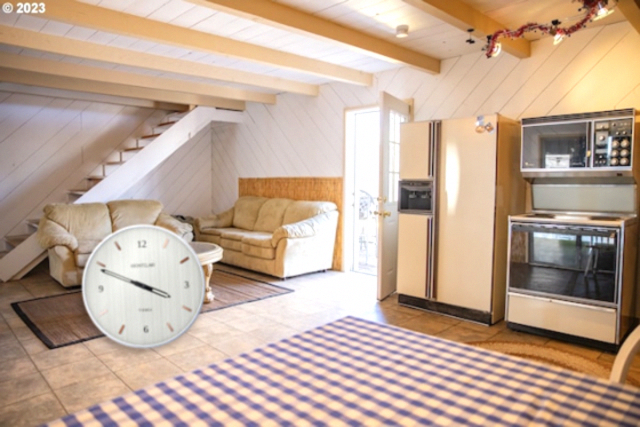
3.49
